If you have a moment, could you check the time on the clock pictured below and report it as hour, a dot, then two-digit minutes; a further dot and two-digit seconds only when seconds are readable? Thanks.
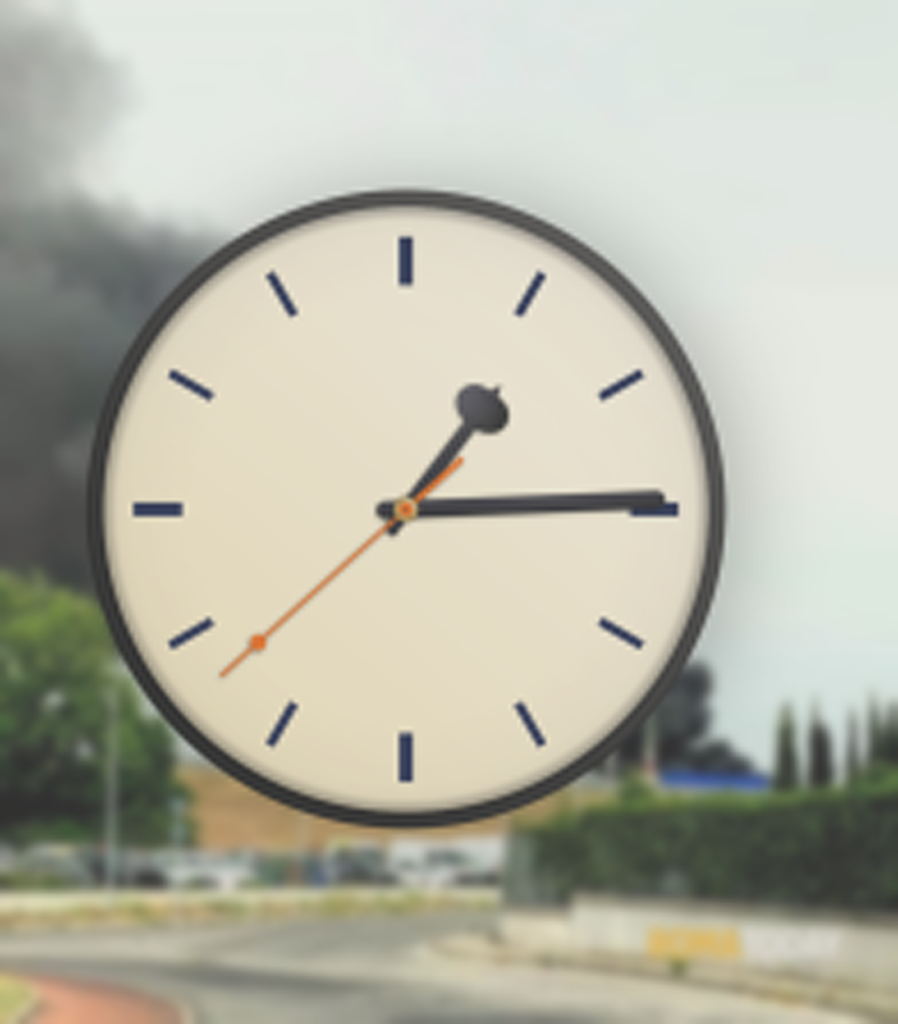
1.14.38
